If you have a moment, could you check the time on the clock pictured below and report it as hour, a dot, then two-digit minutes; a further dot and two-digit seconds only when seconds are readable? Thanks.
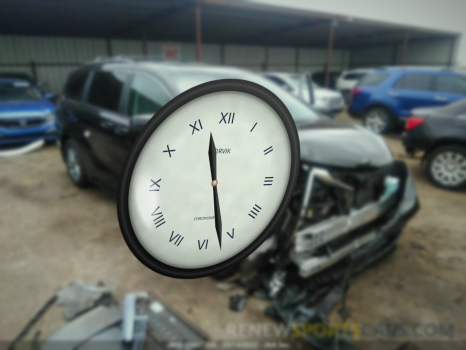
11.27
